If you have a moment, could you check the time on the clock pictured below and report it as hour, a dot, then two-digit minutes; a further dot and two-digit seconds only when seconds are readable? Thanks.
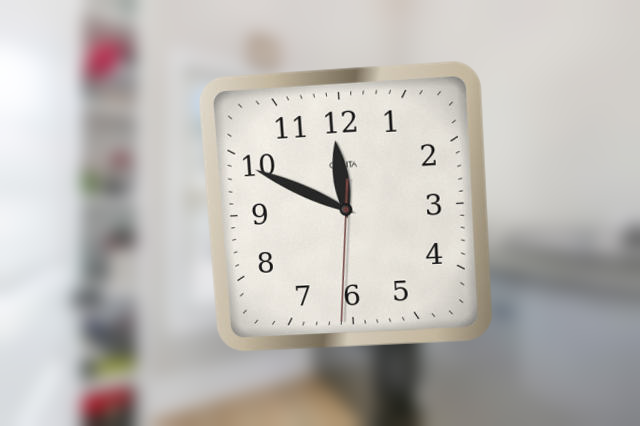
11.49.31
